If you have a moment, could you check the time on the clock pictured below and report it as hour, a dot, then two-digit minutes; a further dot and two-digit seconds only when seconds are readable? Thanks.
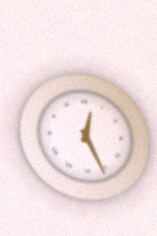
12.26
